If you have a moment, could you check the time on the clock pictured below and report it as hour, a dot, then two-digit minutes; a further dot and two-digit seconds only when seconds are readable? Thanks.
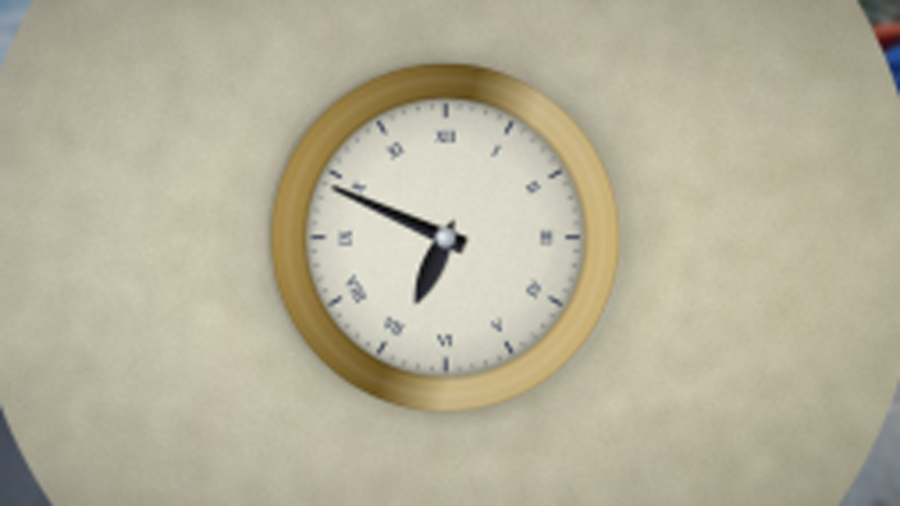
6.49
